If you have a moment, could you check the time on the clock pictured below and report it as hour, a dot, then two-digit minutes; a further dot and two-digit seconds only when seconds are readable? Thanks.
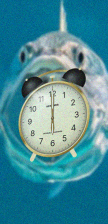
6.00
